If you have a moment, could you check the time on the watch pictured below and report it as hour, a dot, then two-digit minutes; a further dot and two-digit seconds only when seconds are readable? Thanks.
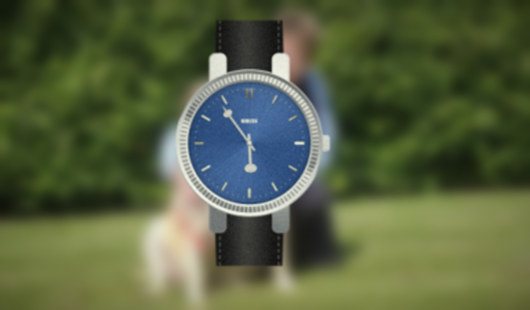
5.54
